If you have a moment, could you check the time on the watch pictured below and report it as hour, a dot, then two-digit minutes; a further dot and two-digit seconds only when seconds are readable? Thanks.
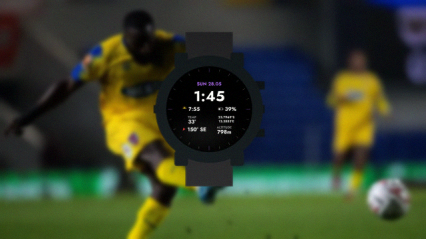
1.45
